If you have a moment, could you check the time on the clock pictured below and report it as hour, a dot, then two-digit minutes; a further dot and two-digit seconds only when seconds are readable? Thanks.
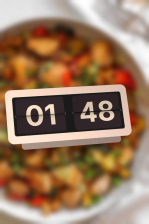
1.48
